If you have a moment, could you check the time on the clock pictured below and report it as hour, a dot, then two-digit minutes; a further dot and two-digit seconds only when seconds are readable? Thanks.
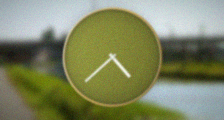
4.38
